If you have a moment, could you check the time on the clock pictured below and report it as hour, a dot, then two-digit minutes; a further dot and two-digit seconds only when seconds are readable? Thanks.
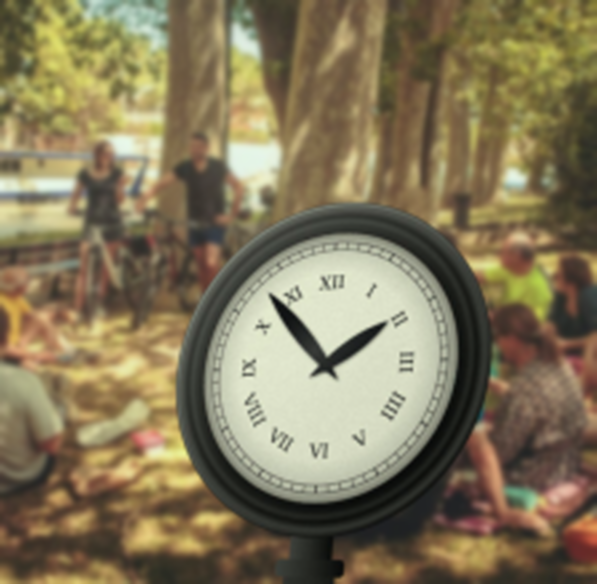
1.53
